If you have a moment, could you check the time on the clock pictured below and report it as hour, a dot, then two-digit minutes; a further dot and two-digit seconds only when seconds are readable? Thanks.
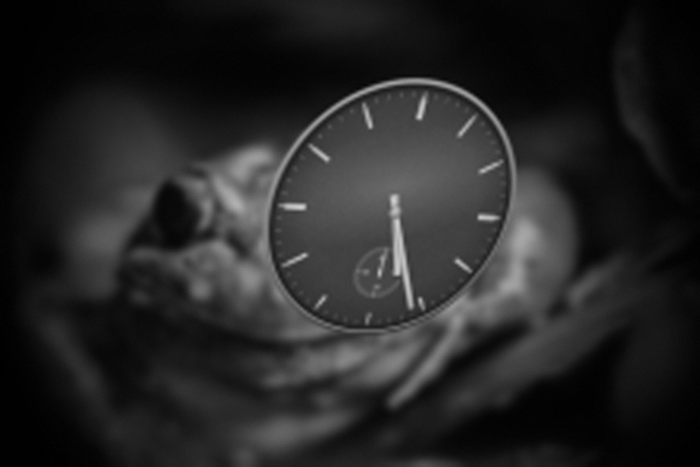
5.26
